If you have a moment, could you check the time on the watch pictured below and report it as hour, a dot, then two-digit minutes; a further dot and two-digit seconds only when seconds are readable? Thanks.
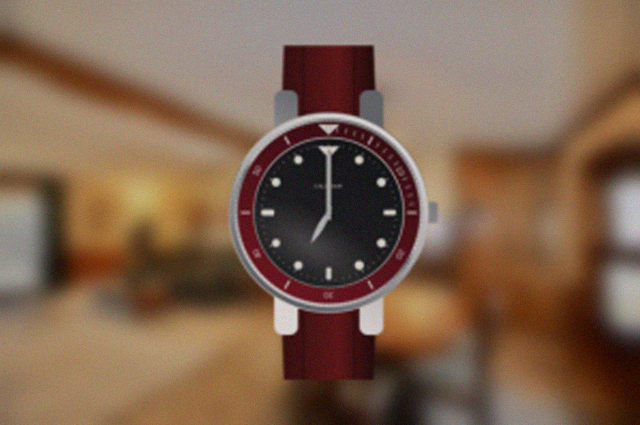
7.00
